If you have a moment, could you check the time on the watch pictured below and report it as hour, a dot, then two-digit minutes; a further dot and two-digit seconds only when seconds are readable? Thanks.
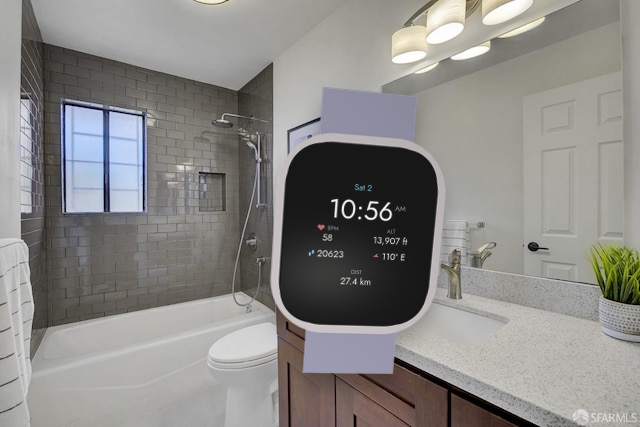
10.56
